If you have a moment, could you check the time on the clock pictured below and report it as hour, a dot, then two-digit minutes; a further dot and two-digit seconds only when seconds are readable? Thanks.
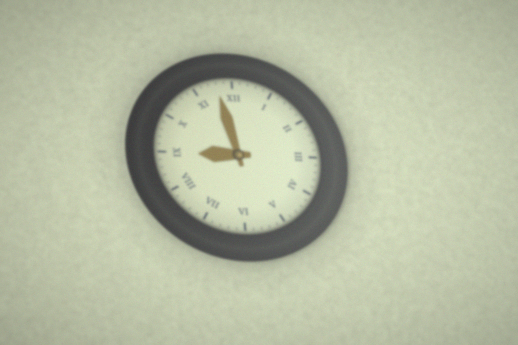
8.58
